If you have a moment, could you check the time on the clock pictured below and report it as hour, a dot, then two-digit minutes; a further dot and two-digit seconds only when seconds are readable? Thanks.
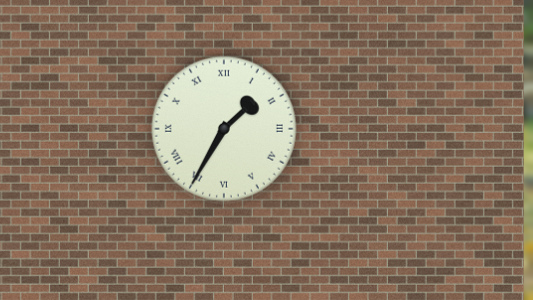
1.35
